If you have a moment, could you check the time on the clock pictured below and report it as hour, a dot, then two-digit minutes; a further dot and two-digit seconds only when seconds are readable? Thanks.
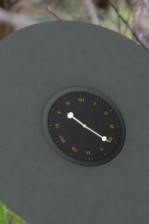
10.21
